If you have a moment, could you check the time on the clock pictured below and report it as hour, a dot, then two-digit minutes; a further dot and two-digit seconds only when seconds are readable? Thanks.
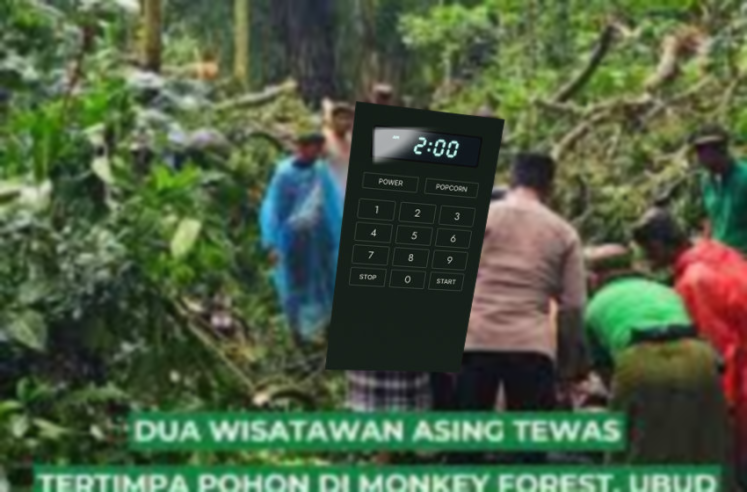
2.00
